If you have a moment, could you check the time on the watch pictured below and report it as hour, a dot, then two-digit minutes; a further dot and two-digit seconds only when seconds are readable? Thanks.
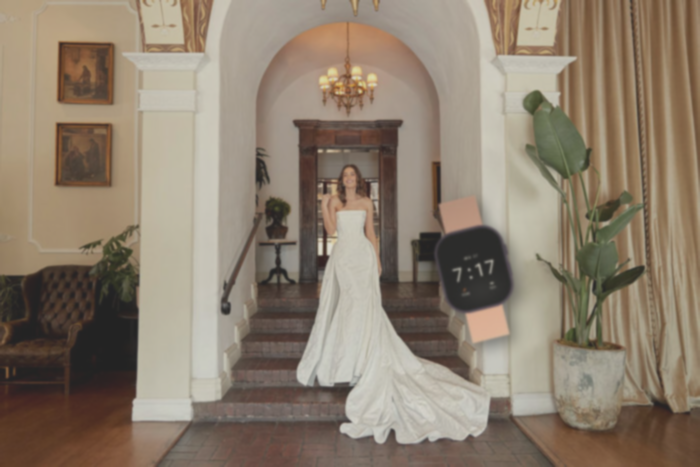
7.17
